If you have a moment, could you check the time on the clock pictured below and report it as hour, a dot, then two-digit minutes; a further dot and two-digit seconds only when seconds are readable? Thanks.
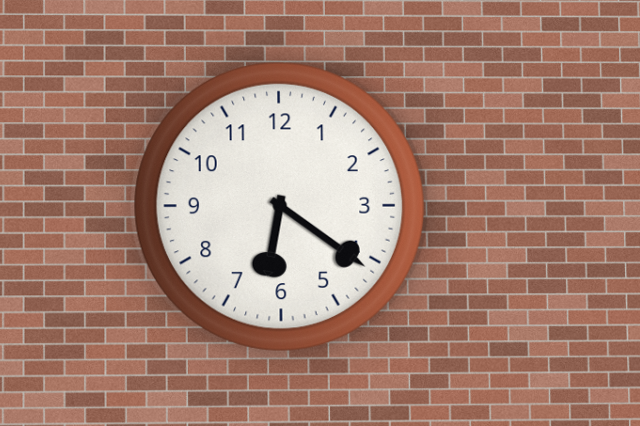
6.21
